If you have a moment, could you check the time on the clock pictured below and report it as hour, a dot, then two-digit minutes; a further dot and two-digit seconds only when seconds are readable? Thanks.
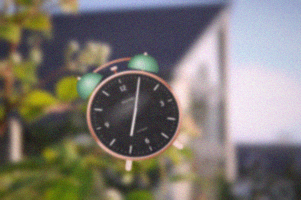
7.05
